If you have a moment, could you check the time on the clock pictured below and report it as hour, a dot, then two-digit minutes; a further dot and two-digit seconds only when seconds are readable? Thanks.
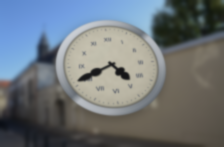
4.41
